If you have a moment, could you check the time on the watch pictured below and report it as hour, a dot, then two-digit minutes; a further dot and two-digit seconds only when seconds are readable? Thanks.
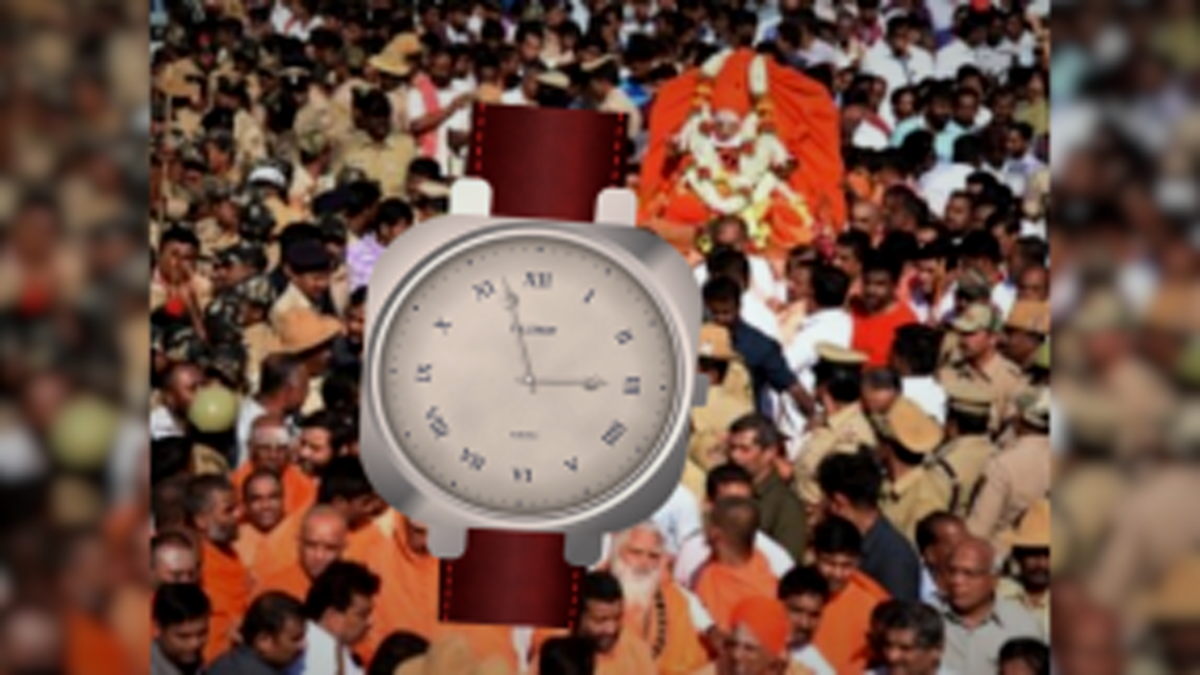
2.57
